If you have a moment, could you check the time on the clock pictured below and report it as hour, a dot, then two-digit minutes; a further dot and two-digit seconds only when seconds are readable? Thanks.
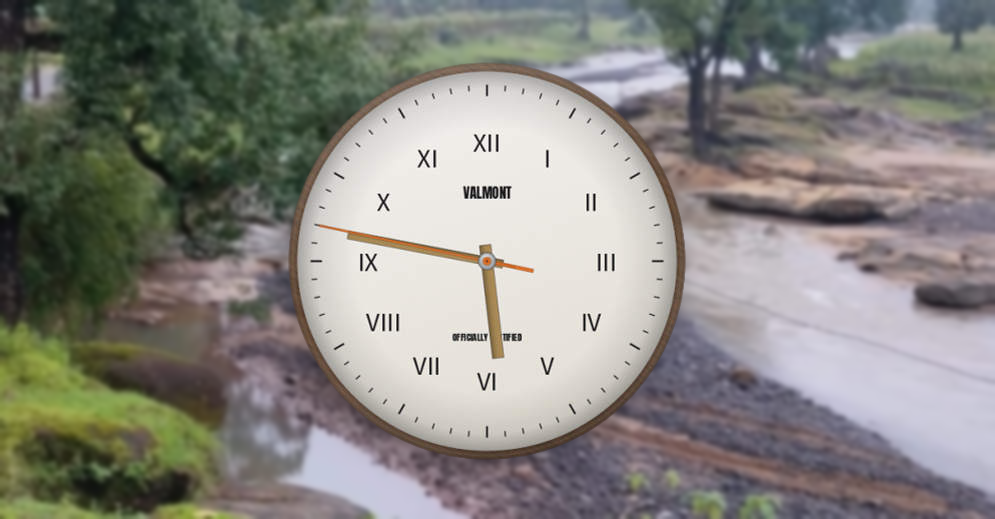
5.46.47
